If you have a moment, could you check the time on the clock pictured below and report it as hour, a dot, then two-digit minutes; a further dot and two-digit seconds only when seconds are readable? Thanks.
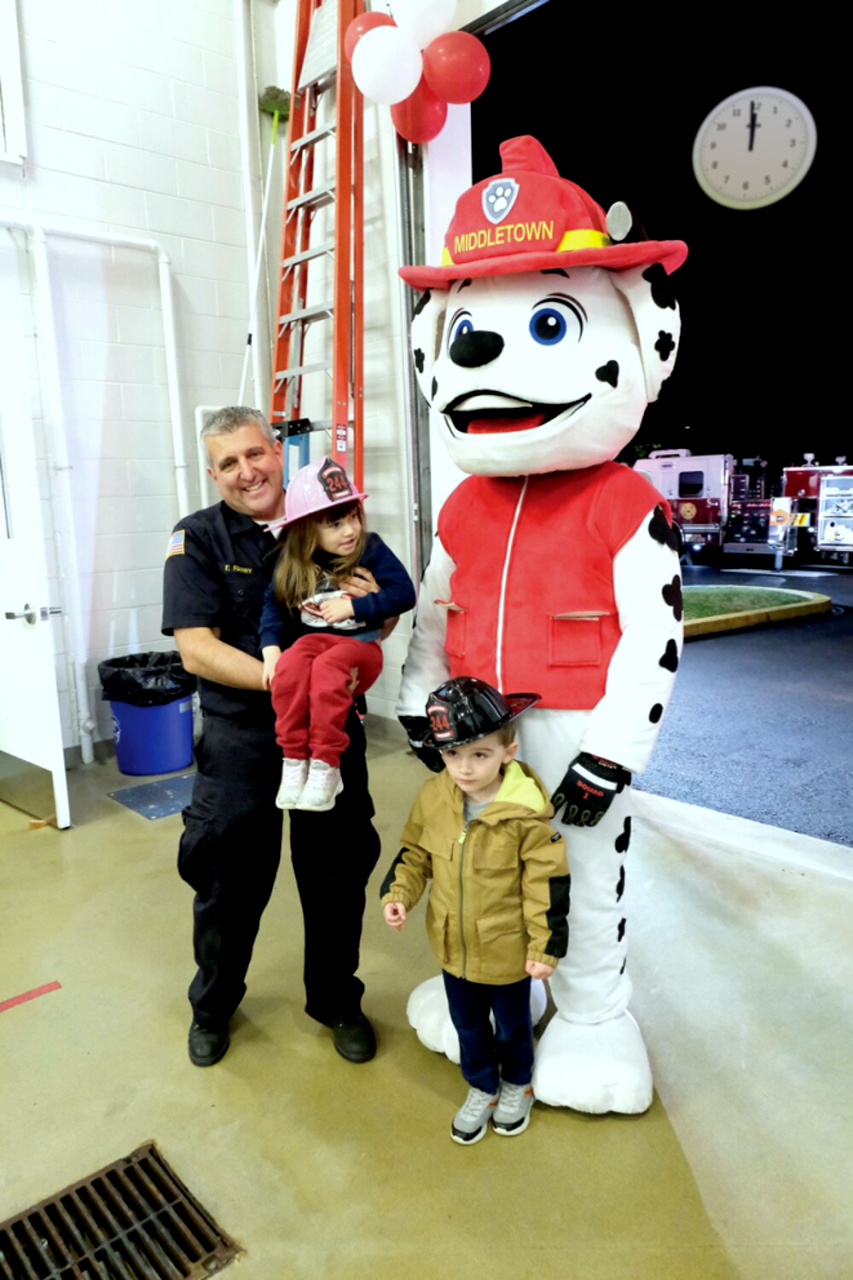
11.59
